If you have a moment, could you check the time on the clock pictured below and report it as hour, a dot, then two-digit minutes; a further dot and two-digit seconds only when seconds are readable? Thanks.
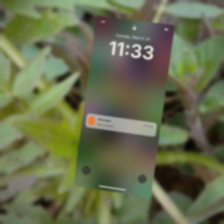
11.33
